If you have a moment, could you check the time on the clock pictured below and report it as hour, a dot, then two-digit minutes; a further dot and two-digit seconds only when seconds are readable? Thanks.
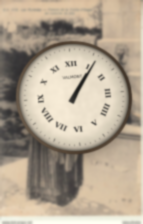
1.06
